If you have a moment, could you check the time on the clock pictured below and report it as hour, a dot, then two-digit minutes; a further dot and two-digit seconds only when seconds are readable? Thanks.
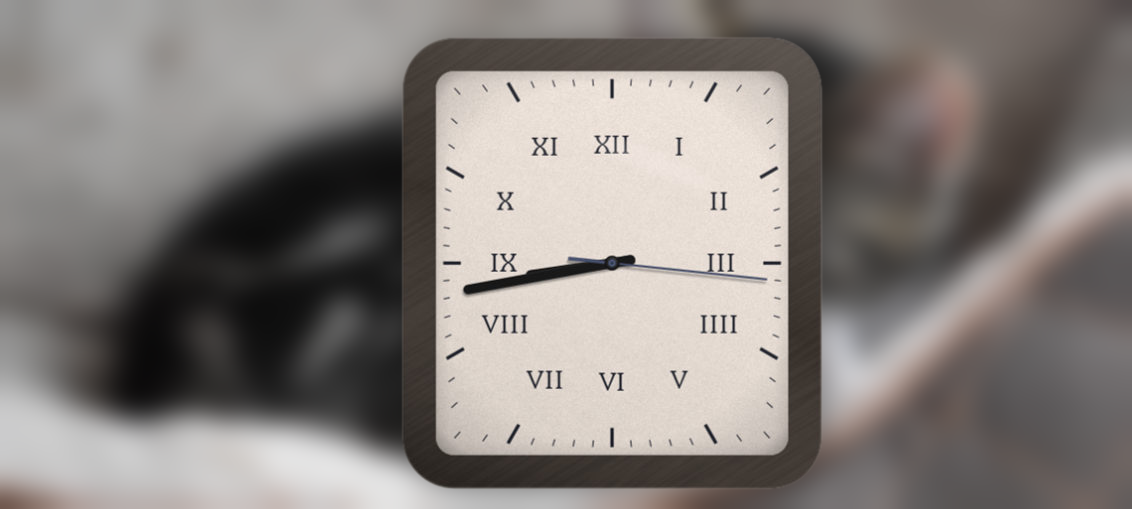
8.43.16
